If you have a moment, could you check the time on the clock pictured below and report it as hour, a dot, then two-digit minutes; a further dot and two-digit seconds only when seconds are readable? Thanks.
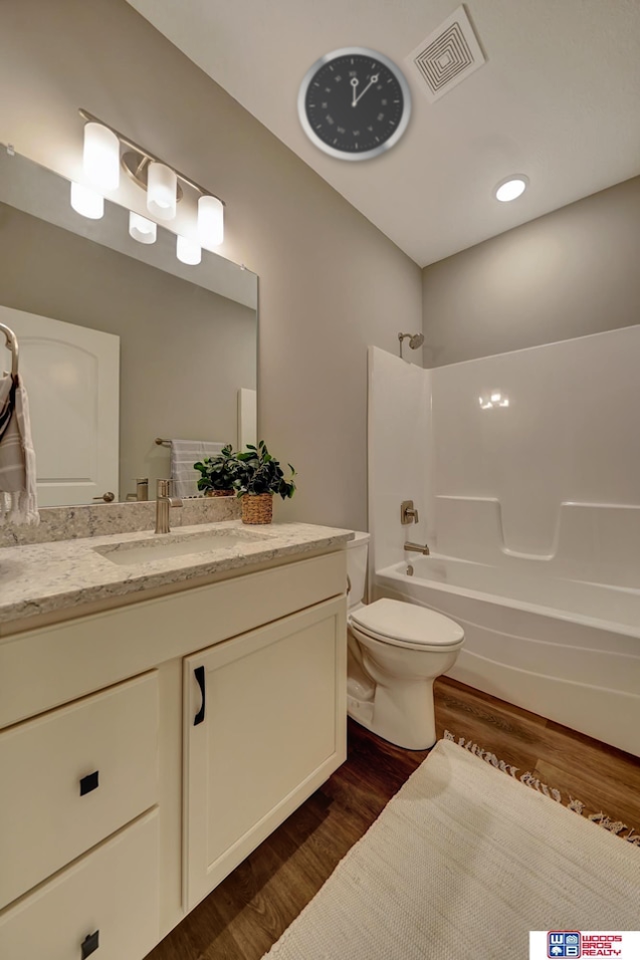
12.07
